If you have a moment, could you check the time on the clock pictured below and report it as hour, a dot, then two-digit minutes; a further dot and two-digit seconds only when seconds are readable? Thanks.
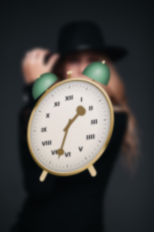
1.33
